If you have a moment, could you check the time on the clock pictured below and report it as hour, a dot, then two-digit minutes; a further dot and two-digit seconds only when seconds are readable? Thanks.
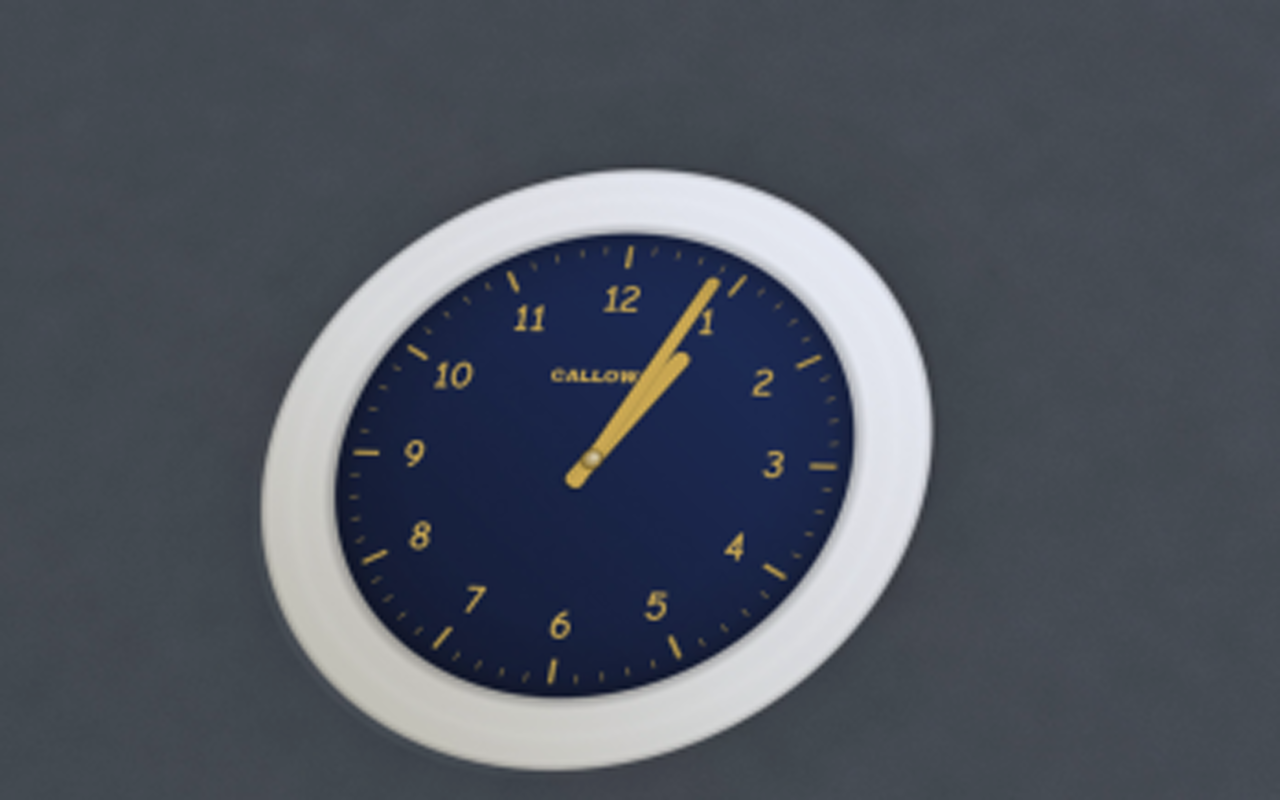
1.04
